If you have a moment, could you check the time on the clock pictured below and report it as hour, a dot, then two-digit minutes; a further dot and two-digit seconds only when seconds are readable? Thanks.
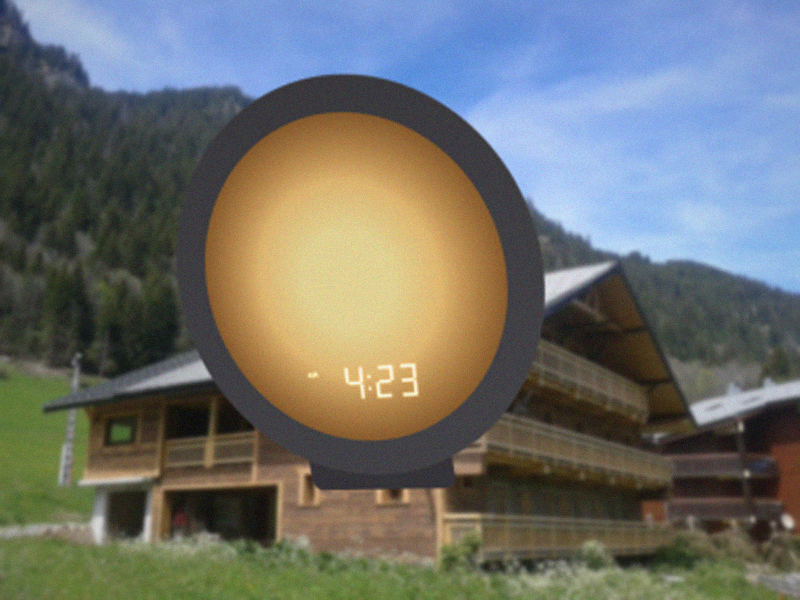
4.23
